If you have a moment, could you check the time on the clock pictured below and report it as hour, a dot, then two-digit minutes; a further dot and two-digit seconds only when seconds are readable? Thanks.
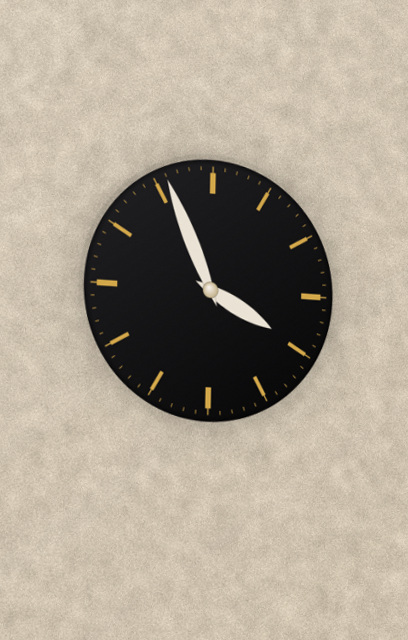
3.56
